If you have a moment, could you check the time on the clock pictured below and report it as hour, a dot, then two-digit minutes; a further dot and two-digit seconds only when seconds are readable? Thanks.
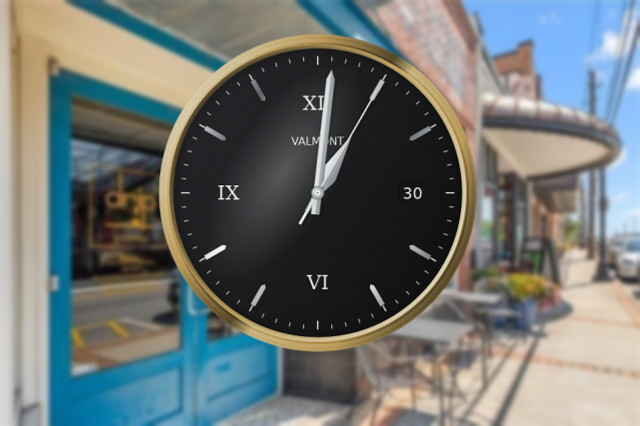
1.01.05
